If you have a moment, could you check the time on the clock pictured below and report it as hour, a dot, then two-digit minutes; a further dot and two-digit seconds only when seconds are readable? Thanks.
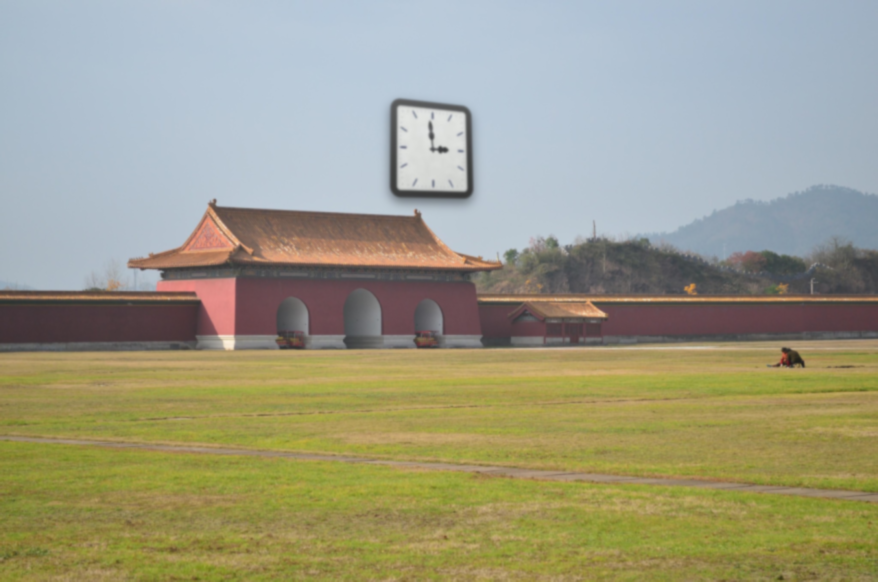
2.59
